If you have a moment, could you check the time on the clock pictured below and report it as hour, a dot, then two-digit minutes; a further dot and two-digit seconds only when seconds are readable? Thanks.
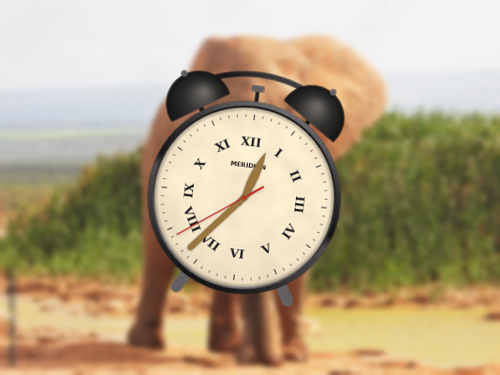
12.36.39
